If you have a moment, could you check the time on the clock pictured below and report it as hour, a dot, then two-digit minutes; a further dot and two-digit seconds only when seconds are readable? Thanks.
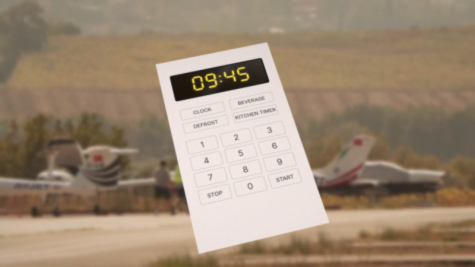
9.45
